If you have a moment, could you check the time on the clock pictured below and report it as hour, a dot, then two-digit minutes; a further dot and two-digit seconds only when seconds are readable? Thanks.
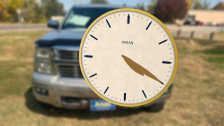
4.20
